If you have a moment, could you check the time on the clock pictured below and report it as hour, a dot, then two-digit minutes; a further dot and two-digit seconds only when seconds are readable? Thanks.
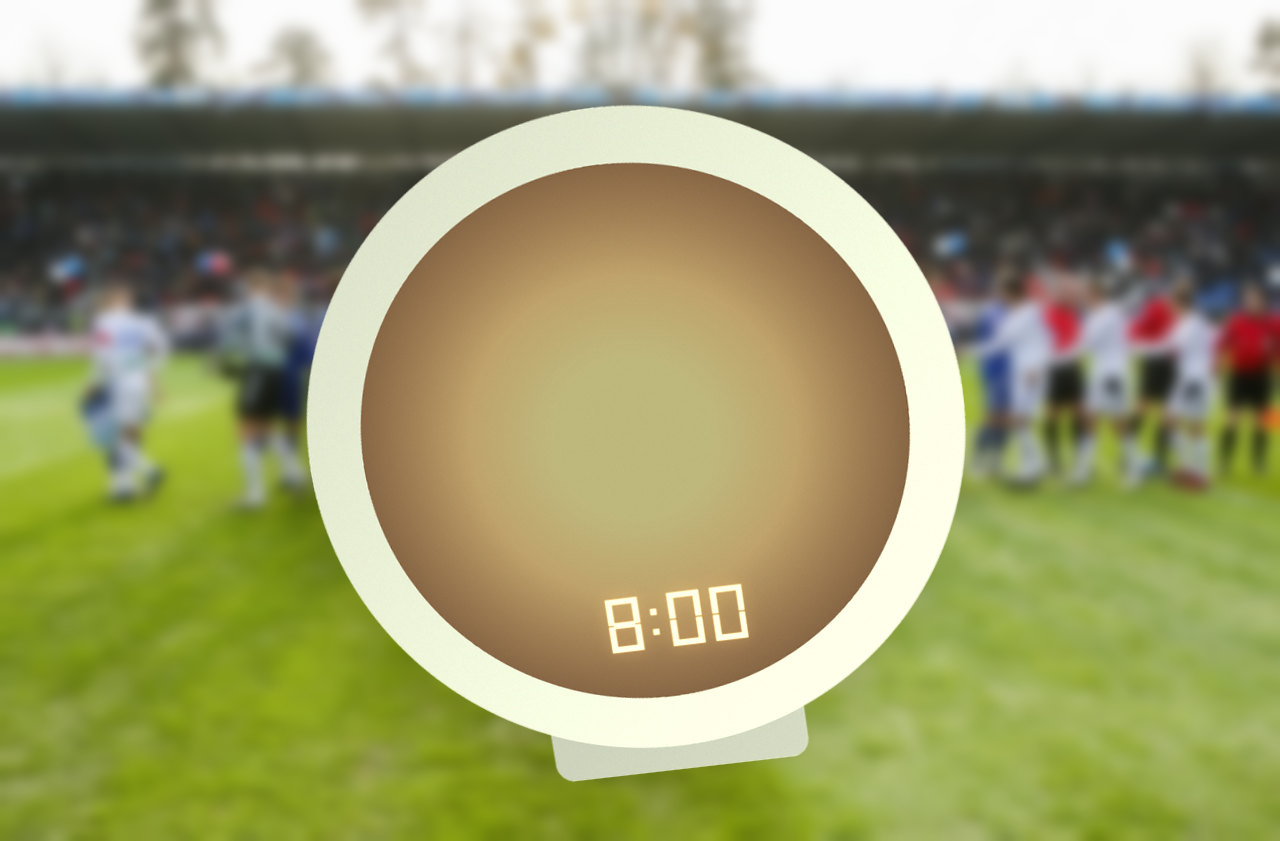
8.00
